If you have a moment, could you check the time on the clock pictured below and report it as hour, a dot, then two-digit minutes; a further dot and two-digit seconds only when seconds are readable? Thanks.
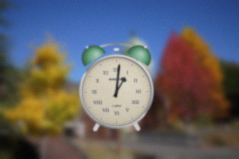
1.01
